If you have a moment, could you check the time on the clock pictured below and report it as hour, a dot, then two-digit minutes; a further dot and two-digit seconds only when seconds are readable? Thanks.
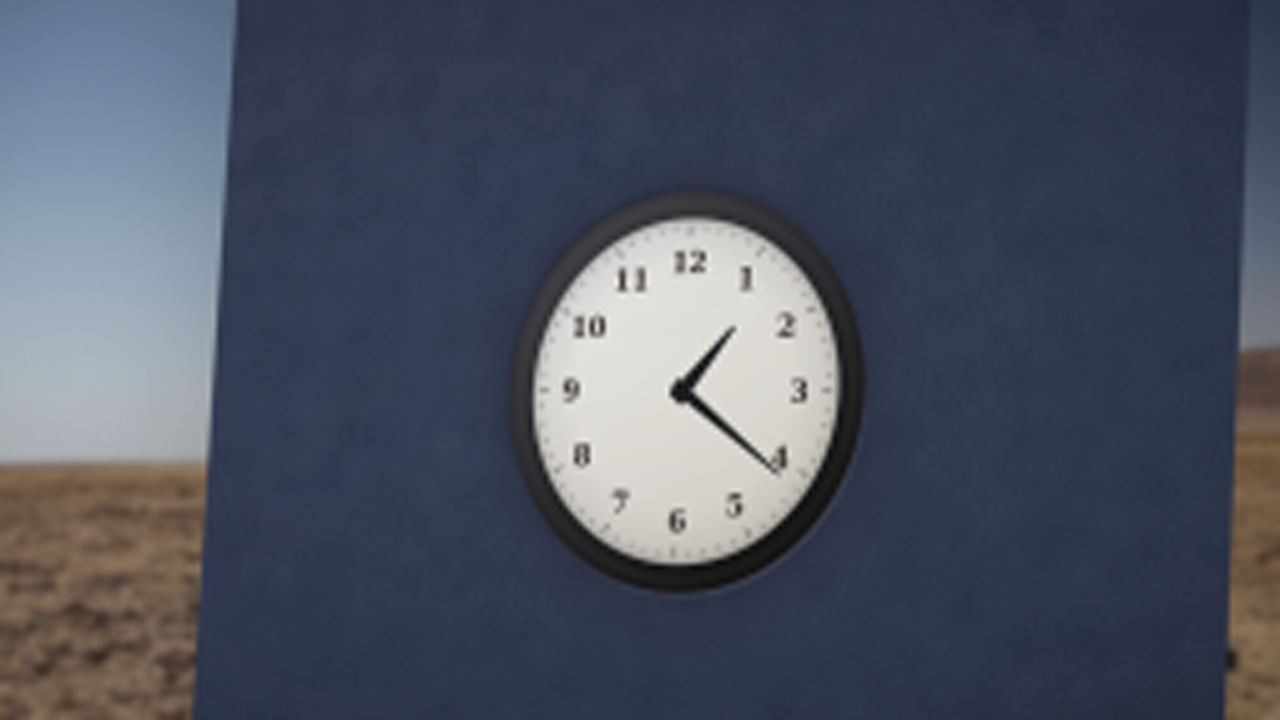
1.21
